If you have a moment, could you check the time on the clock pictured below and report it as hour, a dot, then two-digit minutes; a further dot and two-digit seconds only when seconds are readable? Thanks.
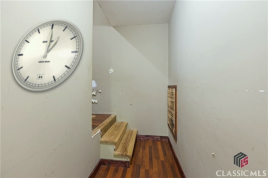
1.00
